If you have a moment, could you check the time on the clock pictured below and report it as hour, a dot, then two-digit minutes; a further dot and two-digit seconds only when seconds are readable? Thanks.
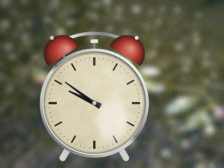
9.51
